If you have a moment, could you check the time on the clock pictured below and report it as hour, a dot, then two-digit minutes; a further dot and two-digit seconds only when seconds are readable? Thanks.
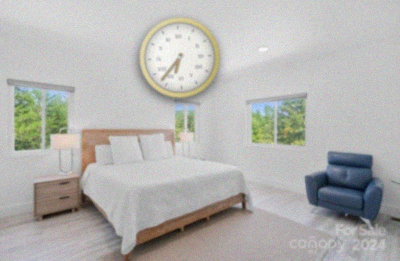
6.37
